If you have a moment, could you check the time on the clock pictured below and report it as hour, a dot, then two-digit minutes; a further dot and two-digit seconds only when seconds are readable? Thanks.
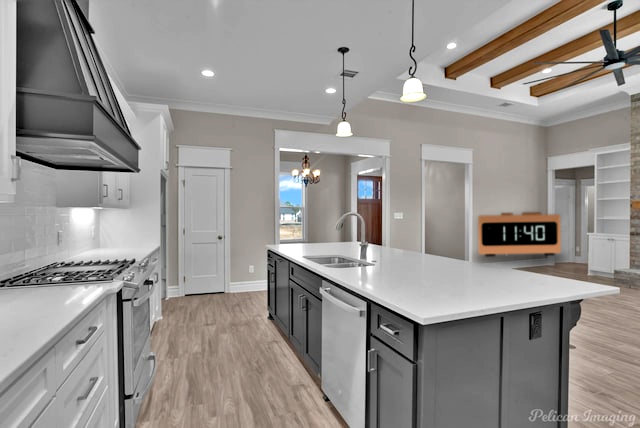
11.40
